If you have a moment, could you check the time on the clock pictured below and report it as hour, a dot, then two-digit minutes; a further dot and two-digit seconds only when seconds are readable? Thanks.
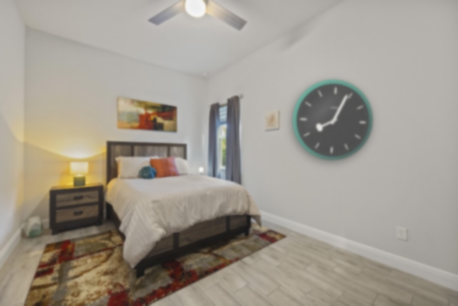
8.04
